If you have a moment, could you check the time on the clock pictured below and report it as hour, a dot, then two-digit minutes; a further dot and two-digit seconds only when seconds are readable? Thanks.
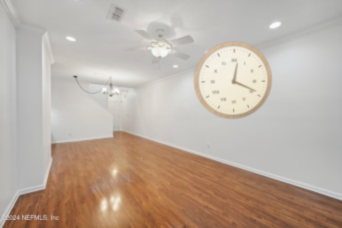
12.19
